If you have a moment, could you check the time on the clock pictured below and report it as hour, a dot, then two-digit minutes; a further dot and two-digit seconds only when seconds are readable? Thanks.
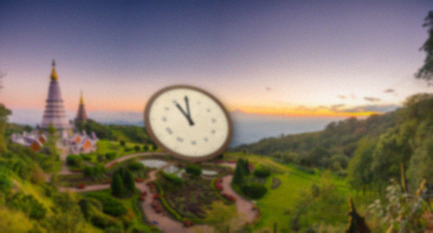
11.00
